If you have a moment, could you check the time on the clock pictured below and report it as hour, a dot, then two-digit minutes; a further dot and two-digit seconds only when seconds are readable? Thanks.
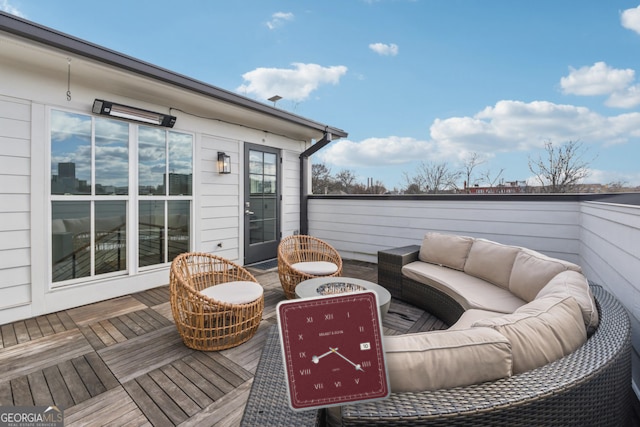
8.22
